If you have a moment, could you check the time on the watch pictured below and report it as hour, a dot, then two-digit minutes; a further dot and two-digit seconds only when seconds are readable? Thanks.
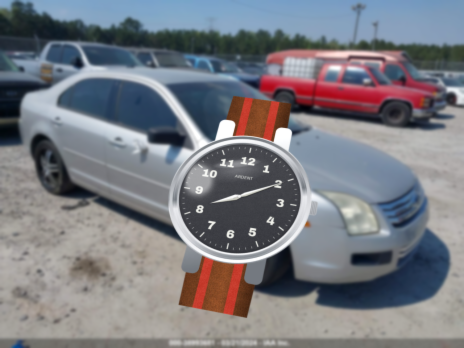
8.10
